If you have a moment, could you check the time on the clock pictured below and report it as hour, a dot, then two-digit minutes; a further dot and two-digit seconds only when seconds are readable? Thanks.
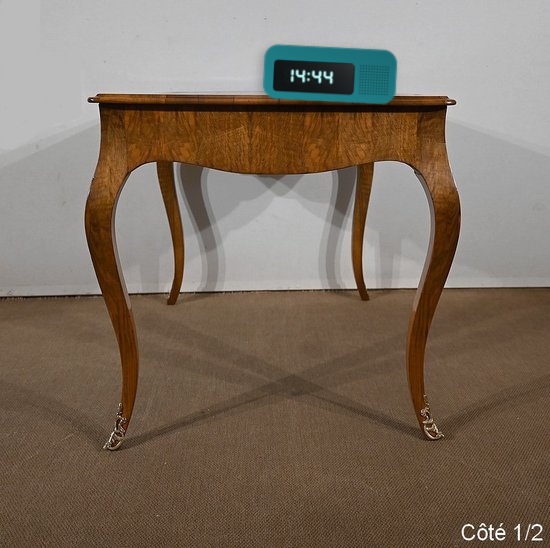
14.44
